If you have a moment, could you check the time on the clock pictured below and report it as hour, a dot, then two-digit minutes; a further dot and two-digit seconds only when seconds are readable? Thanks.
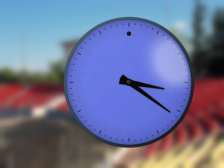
3.21
